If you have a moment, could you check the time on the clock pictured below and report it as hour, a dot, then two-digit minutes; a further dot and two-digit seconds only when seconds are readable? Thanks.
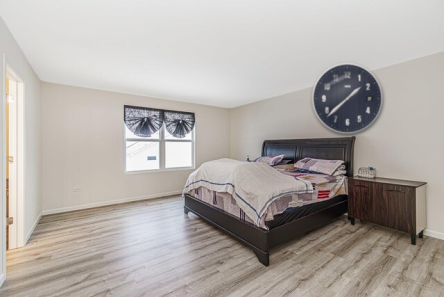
1.38
